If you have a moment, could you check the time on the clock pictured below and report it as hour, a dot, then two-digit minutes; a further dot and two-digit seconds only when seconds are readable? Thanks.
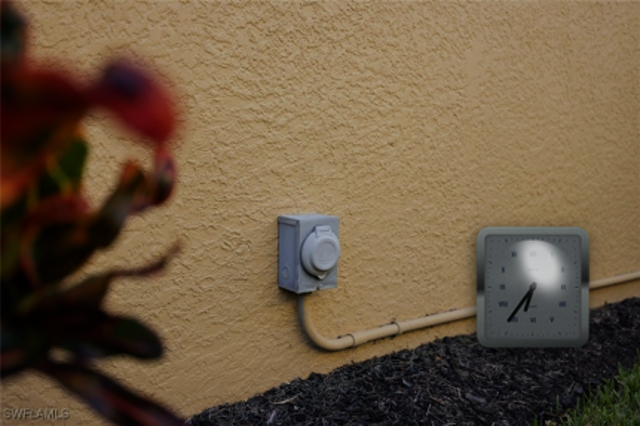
6.36
